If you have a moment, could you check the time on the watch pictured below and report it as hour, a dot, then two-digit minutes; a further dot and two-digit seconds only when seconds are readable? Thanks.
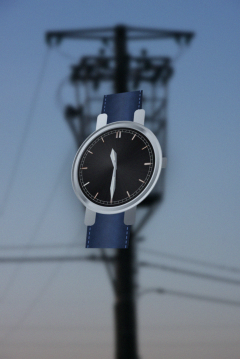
11.30
